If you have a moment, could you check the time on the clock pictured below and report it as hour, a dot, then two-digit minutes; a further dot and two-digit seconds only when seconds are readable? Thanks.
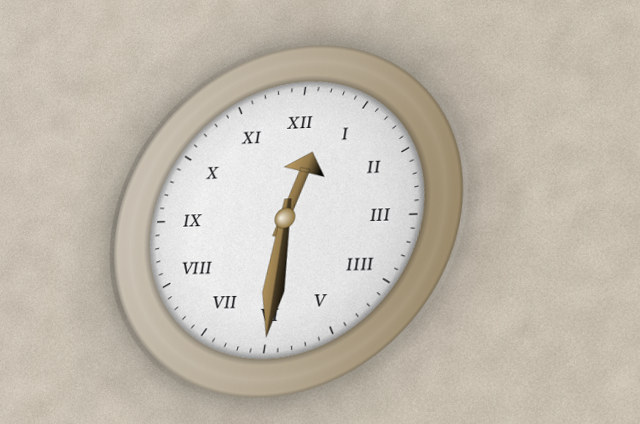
12.30
